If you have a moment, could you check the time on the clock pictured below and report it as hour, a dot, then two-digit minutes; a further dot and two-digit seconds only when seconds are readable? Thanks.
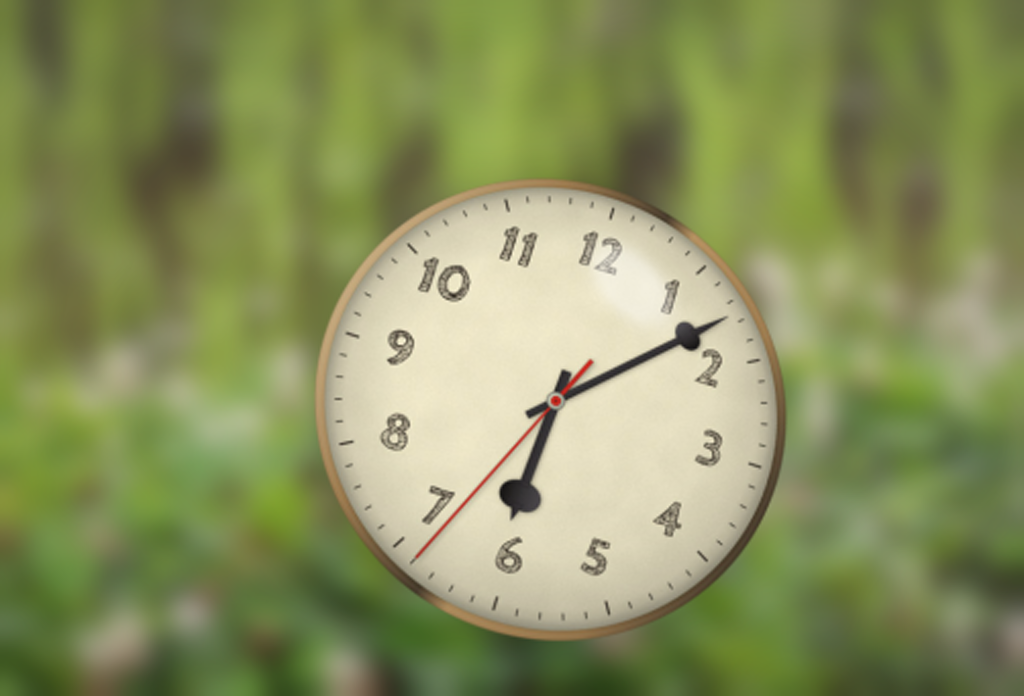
6.07.34
